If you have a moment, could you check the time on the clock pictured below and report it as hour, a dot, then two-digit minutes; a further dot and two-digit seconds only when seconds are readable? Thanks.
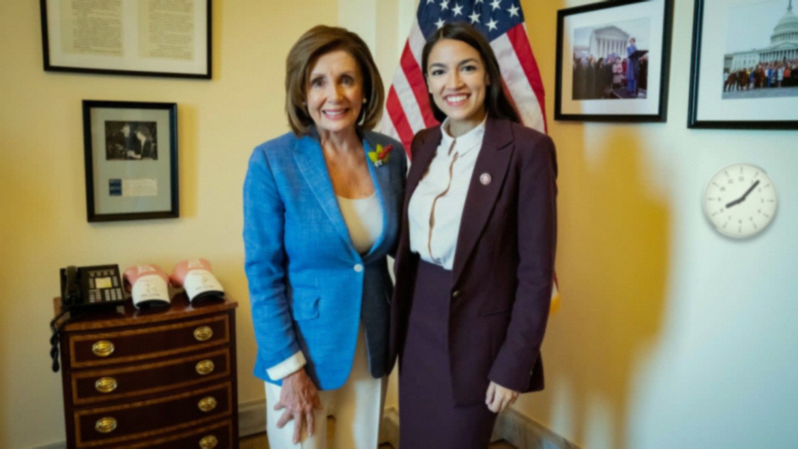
8.07
